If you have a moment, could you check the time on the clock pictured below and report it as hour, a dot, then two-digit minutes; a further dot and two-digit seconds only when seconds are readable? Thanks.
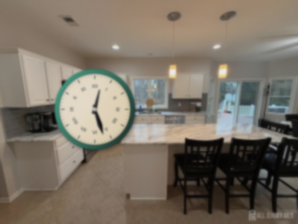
12.27
